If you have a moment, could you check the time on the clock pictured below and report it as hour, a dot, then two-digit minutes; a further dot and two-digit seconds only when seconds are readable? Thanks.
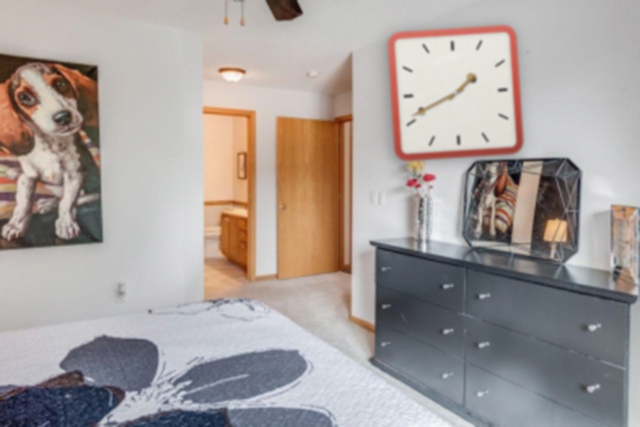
1.41
